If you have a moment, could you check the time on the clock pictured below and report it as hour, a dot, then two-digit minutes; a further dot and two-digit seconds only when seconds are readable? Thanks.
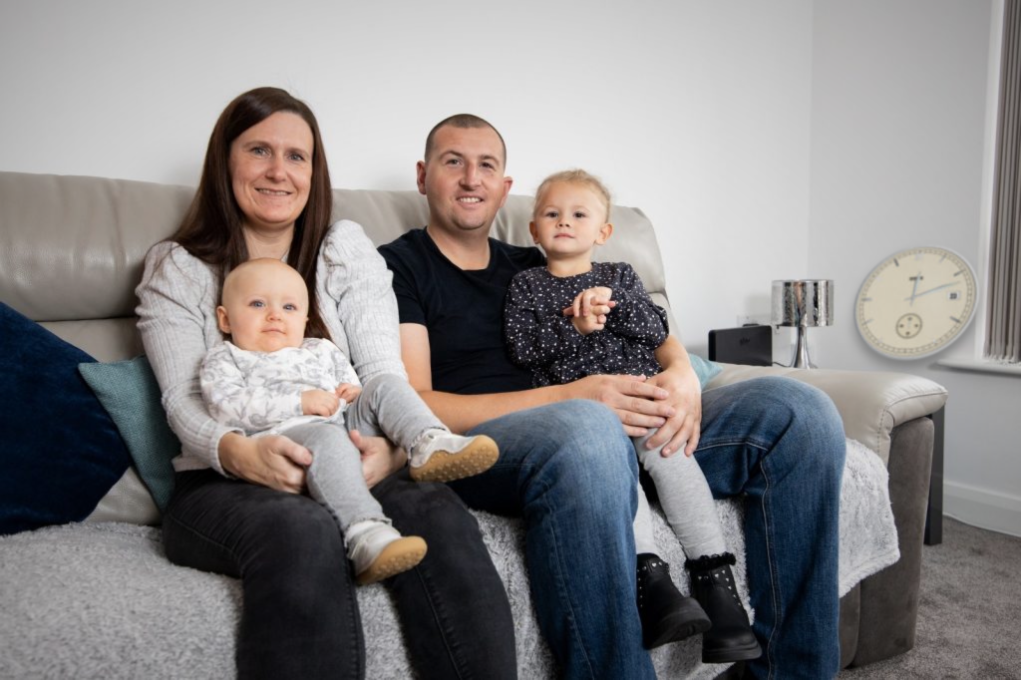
12.12
